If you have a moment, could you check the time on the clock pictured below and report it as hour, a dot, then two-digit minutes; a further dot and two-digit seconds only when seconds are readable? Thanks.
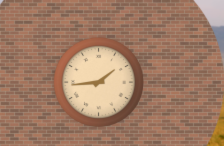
1.44
